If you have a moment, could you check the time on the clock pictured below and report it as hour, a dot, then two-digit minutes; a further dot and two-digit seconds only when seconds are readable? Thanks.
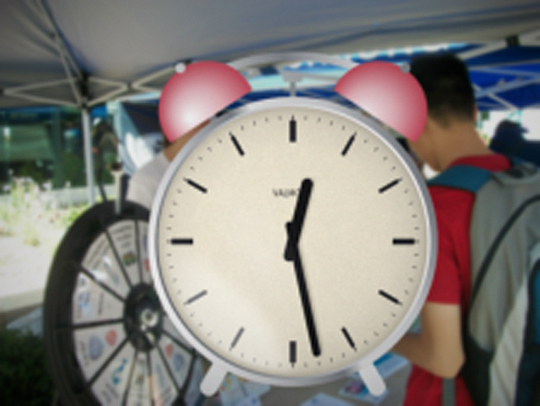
12.28
